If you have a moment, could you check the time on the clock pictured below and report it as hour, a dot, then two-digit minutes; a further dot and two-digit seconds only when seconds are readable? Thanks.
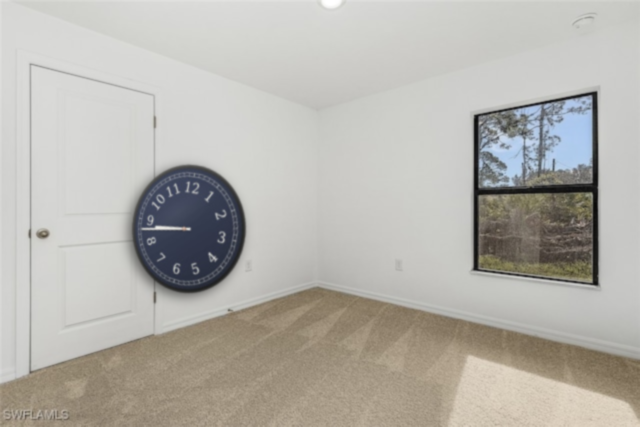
8.43
